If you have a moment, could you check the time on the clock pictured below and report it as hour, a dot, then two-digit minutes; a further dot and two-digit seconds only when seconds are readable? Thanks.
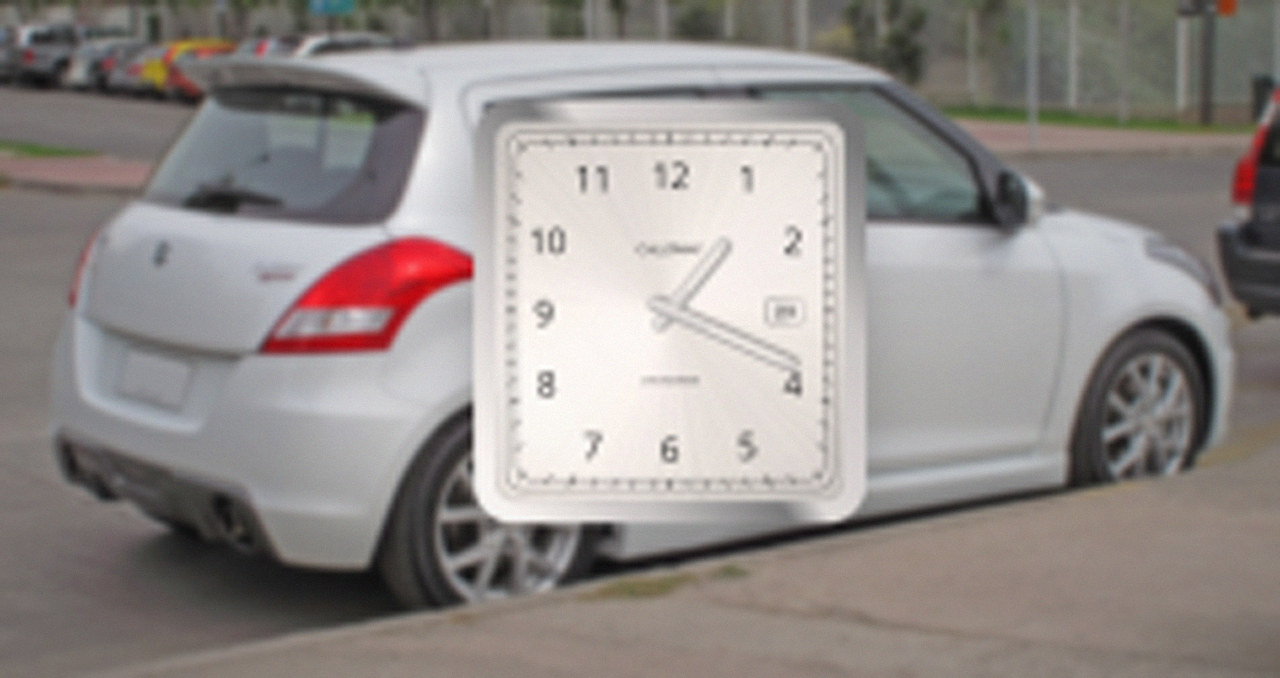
1.19
